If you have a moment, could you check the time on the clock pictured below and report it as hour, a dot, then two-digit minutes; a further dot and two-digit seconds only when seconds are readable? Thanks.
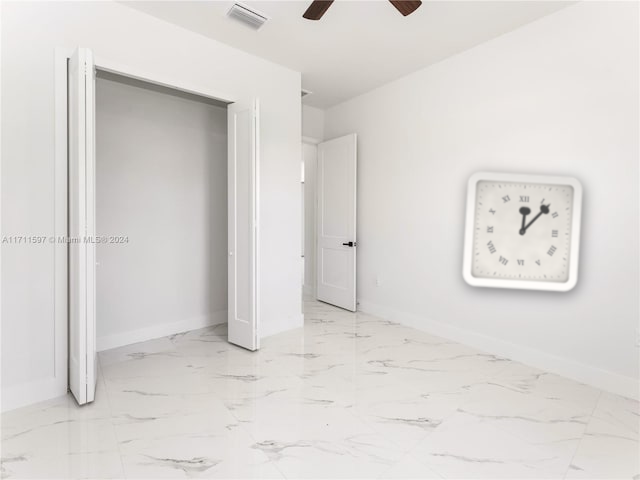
12.07
